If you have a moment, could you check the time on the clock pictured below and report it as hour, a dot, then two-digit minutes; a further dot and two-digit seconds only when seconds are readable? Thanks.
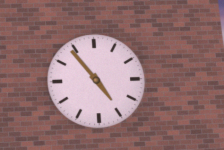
4.54
